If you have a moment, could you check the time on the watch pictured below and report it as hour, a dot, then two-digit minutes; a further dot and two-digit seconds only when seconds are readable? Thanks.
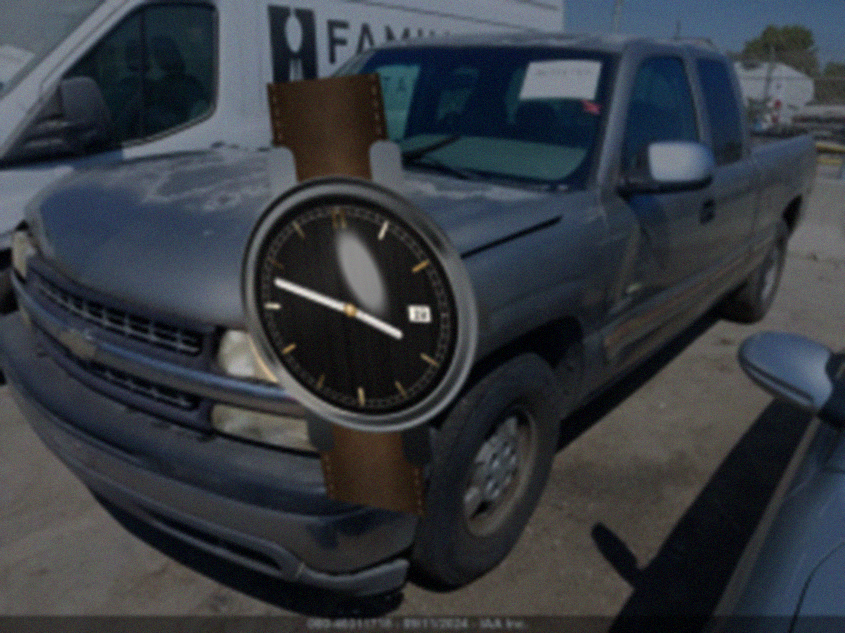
3.48
